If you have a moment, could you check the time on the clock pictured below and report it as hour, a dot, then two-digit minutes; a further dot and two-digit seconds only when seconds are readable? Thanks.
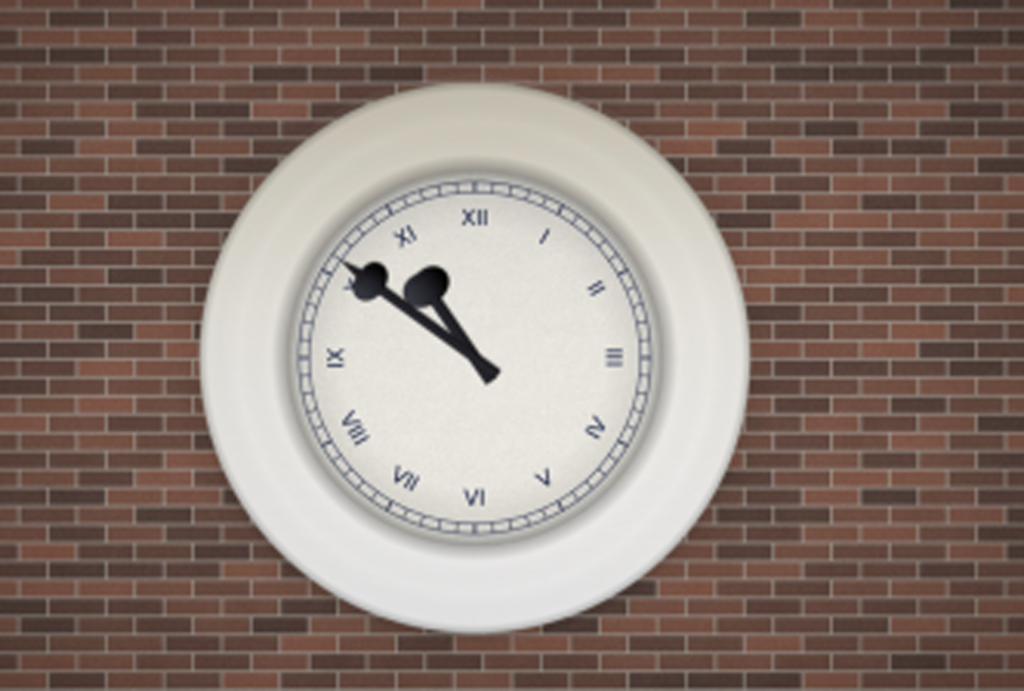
10.51
